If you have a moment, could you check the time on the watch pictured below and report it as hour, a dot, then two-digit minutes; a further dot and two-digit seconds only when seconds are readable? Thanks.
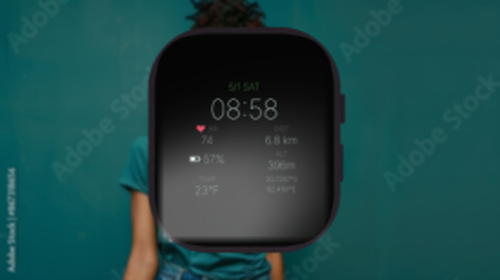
8.58
